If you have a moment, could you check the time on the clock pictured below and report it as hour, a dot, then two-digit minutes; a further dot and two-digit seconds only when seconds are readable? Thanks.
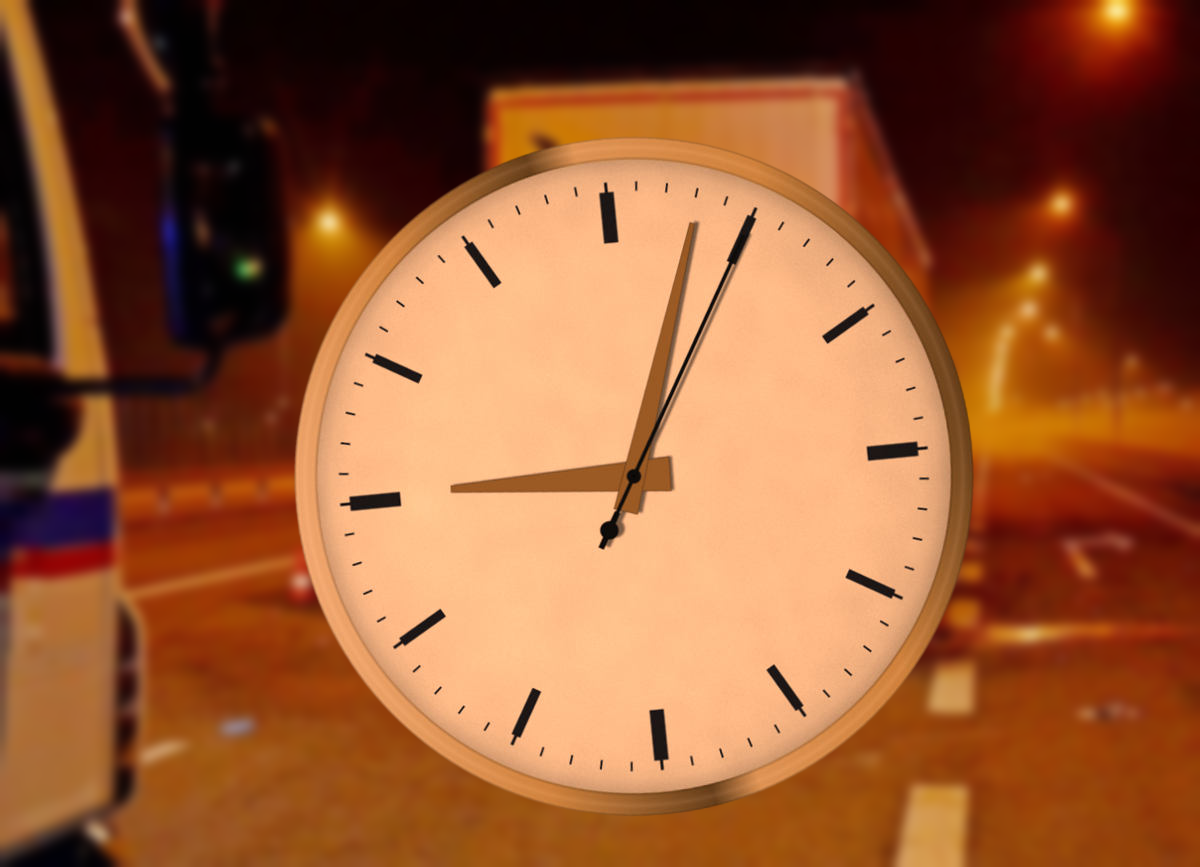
9.03.05
